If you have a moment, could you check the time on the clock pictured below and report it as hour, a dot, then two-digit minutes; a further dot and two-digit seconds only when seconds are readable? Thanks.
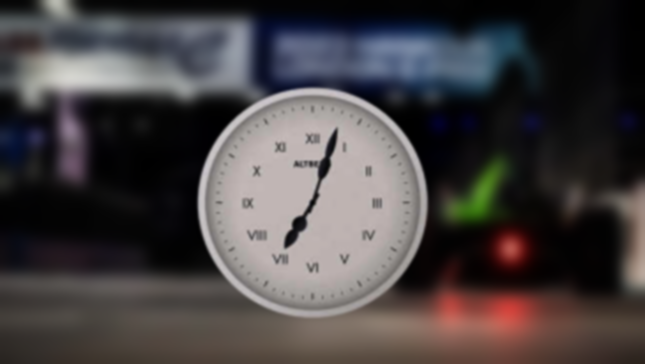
7.03
